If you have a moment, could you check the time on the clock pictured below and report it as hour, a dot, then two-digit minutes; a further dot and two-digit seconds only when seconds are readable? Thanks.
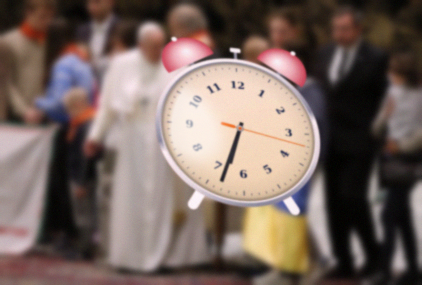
6.33.17
